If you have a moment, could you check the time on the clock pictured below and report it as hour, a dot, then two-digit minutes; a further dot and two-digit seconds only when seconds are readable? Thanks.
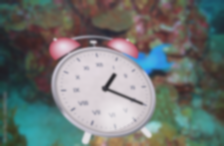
1.20
